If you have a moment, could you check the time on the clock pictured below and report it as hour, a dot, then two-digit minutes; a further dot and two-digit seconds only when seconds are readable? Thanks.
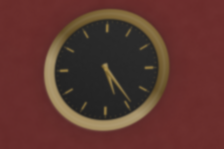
5.24
